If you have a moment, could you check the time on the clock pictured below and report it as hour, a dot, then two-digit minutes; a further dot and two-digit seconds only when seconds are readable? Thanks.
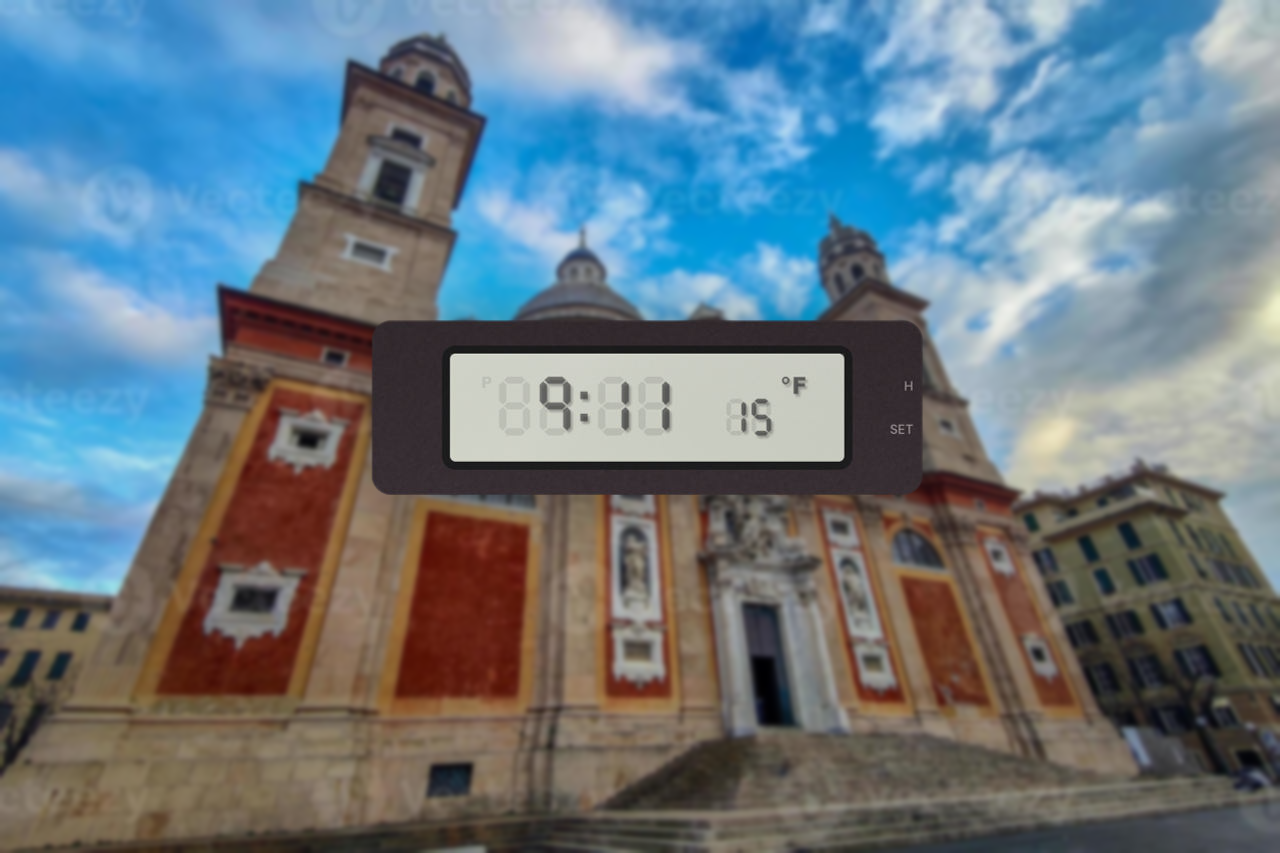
9.11
